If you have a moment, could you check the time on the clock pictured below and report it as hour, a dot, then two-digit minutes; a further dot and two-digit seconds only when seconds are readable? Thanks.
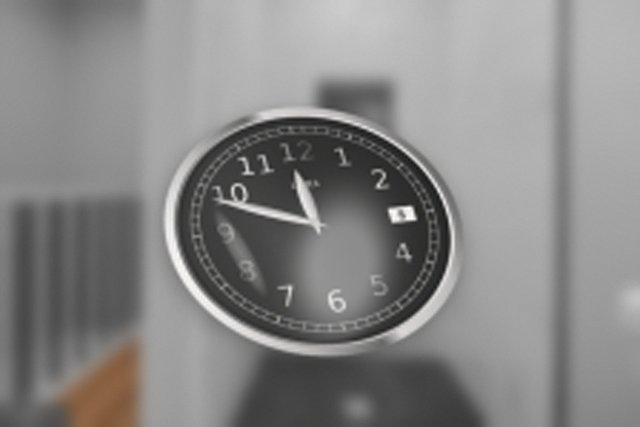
11.49
